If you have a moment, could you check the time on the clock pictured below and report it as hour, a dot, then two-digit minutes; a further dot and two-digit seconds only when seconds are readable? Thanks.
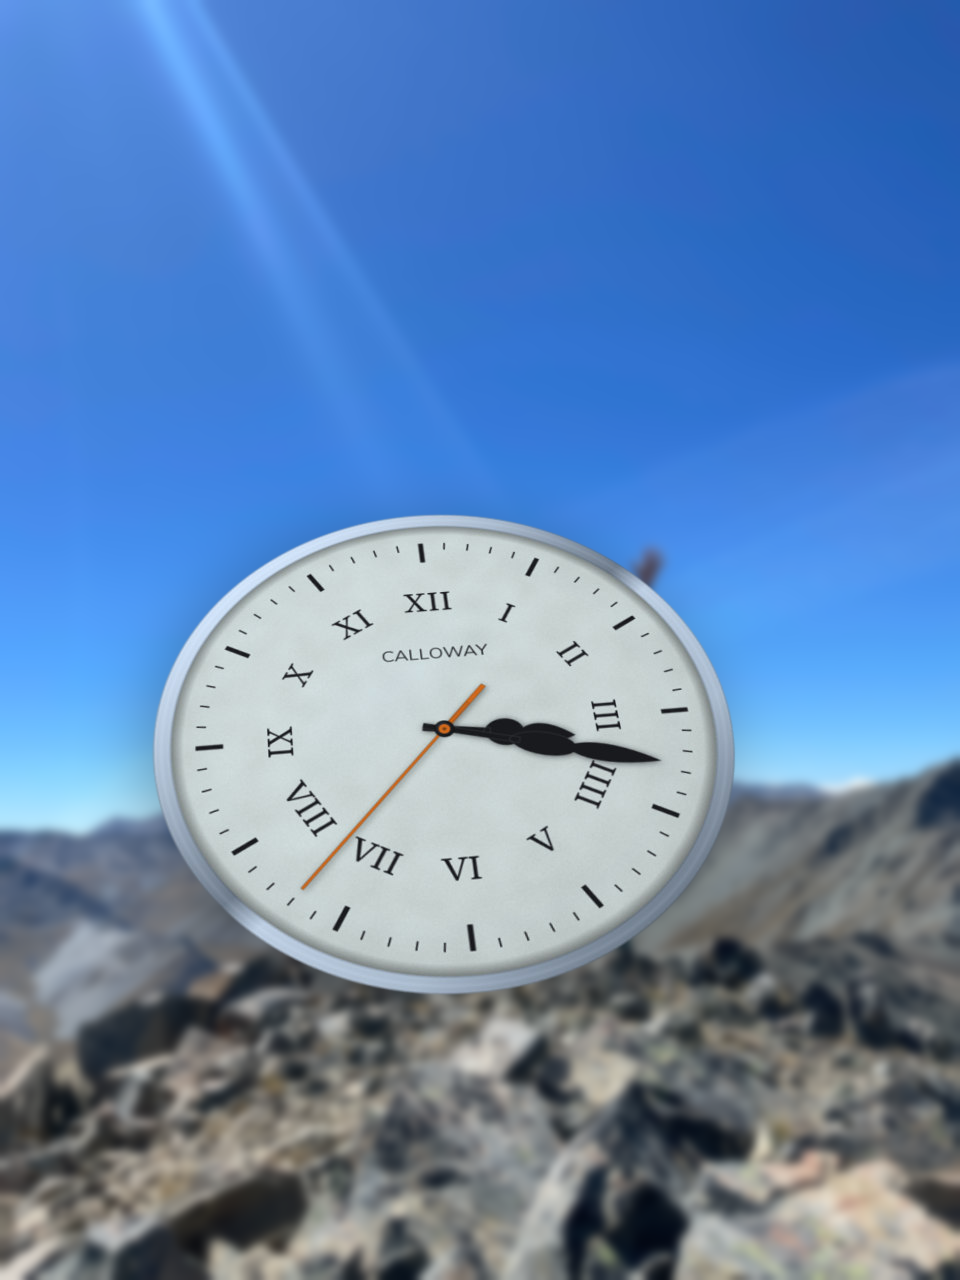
3.17.37
